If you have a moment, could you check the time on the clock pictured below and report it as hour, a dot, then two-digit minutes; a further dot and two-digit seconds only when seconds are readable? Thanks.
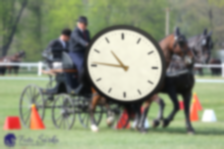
10.46
